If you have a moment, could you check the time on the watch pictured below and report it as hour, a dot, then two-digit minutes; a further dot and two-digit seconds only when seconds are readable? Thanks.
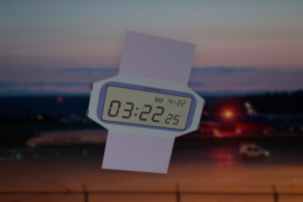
3.22.25
